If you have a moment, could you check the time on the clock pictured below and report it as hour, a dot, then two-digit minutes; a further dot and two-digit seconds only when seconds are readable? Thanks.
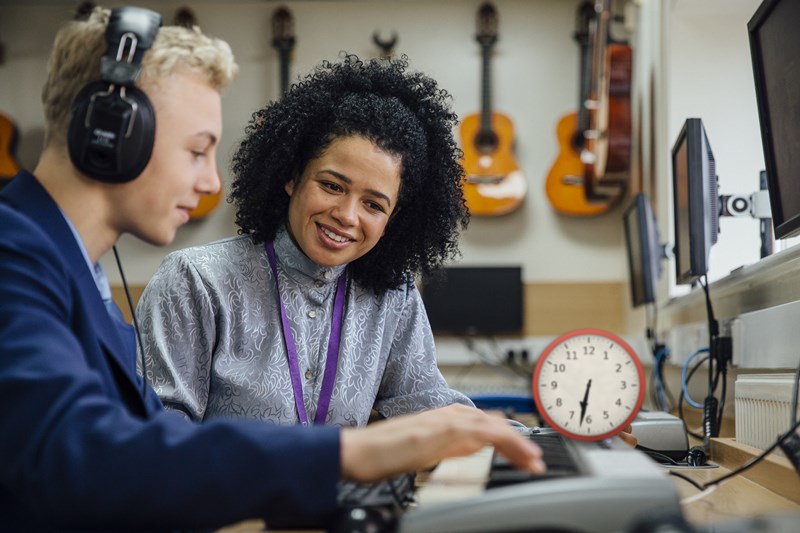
6.32
